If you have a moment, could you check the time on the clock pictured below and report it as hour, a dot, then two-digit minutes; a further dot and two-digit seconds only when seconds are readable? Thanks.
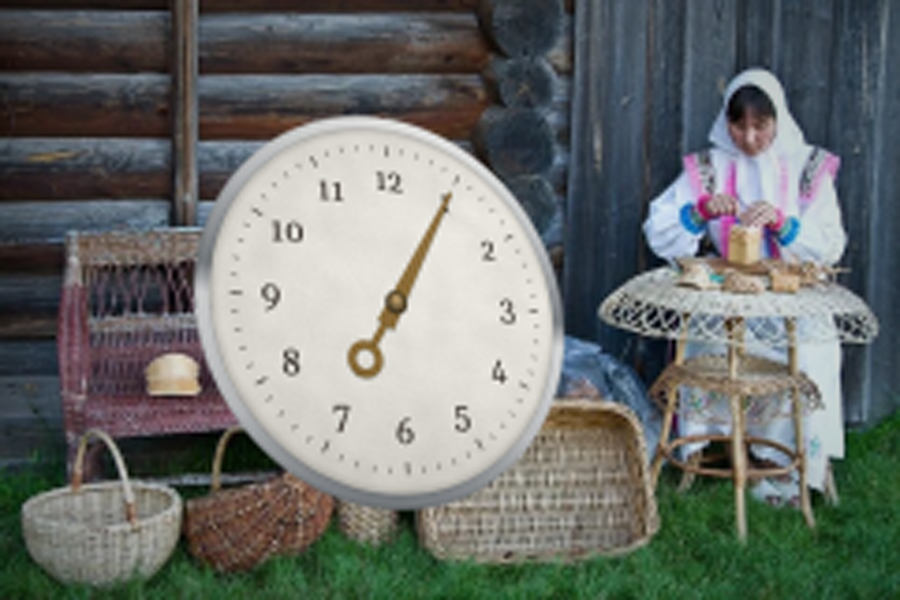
7.05
